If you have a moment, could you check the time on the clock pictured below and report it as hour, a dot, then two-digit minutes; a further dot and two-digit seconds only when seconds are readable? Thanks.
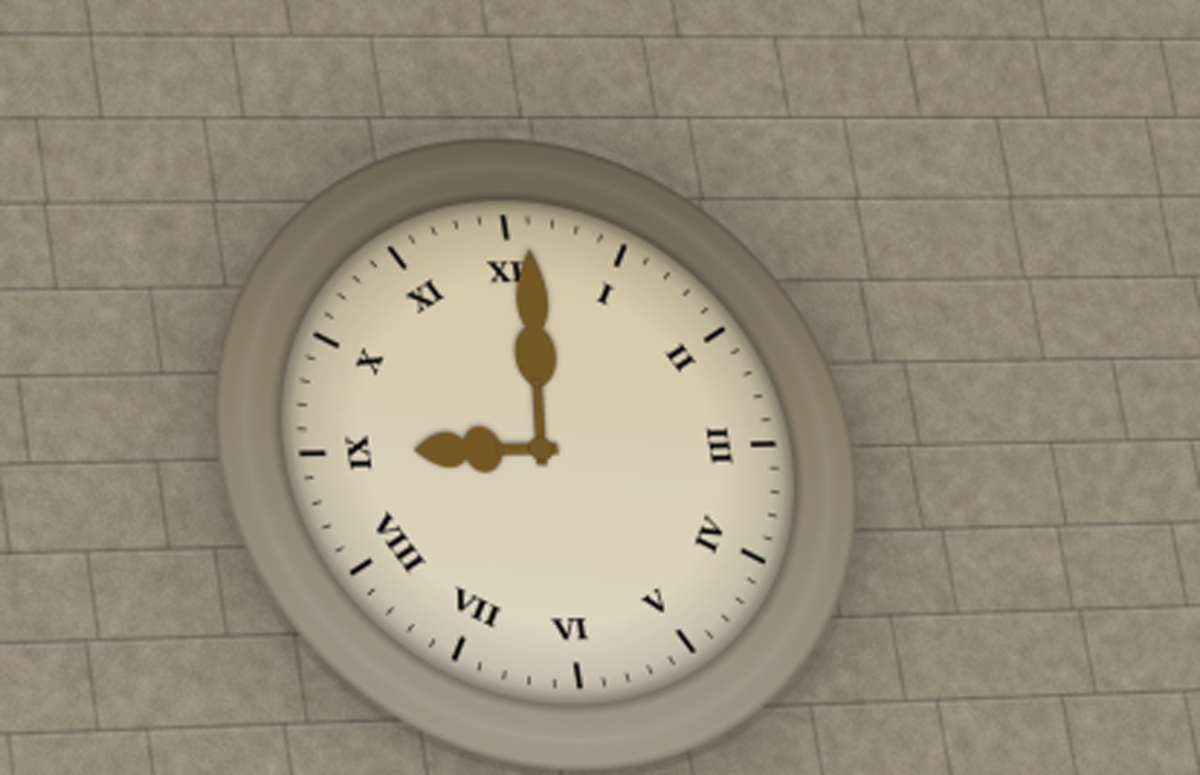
9.01
